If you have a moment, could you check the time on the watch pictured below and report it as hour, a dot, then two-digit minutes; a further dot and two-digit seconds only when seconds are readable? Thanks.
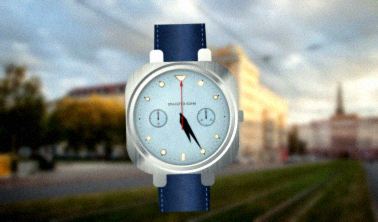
5.25
